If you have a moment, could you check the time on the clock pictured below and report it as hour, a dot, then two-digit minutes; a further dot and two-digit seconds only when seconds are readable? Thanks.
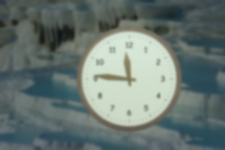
11.46
